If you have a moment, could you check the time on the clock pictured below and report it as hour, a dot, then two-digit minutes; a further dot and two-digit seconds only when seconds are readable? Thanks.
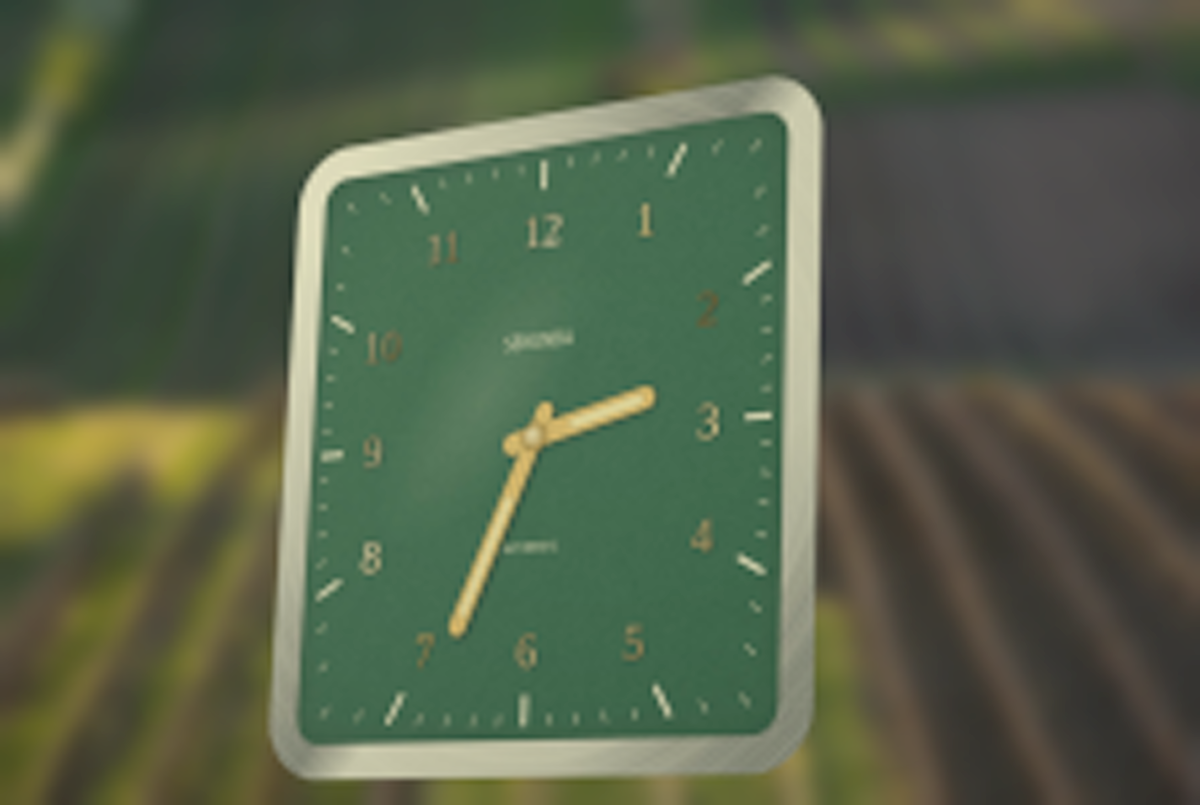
2.34
